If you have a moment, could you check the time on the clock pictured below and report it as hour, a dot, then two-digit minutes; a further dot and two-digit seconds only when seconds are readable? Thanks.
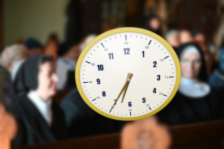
6.35
